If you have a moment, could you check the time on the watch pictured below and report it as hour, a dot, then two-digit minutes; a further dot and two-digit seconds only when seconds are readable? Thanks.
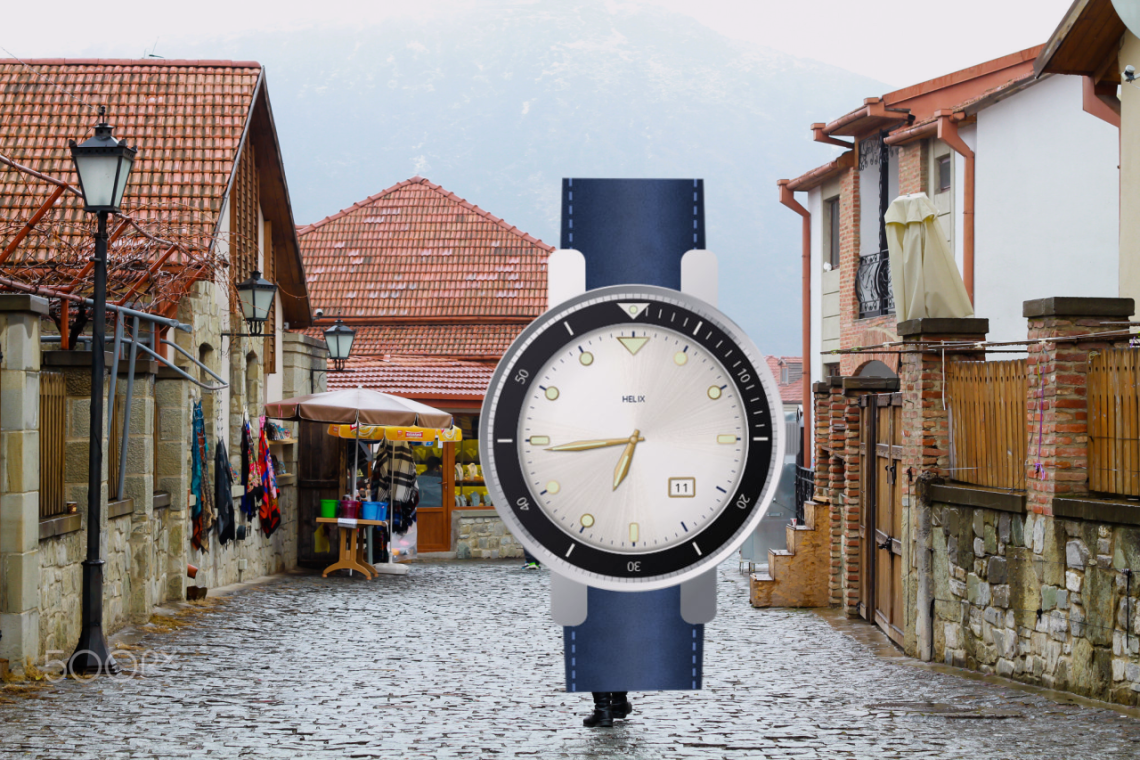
6.44
